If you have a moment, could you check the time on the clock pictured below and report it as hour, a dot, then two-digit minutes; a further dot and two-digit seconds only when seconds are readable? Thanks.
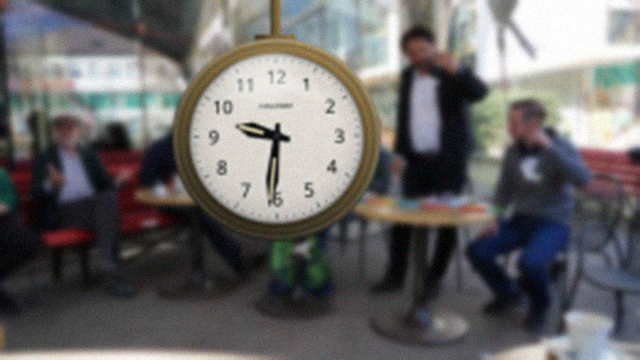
9.31
